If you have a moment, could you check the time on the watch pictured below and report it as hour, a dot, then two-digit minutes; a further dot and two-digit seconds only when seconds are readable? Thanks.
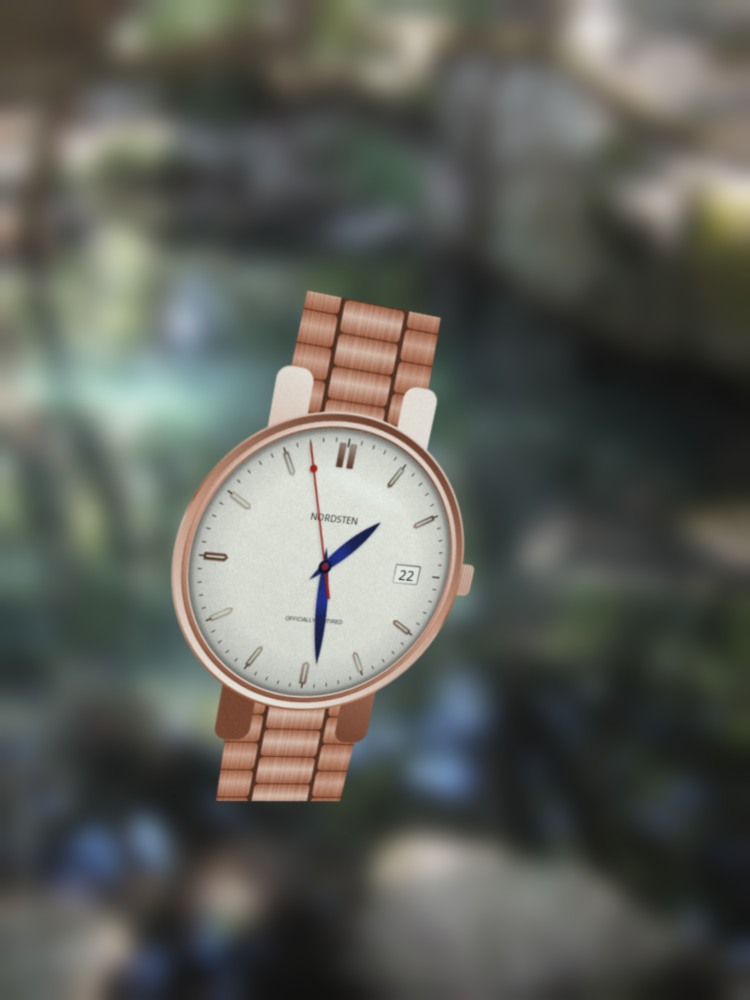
1.28.57
